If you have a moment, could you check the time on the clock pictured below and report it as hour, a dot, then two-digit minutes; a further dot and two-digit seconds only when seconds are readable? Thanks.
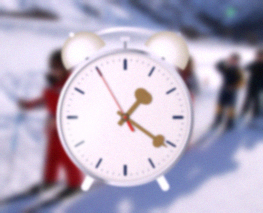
1.20.55
